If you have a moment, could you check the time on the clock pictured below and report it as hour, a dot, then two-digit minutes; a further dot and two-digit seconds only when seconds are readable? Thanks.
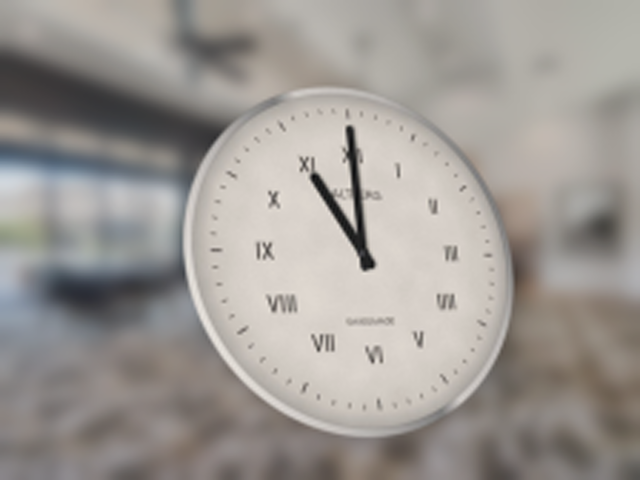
11.00
